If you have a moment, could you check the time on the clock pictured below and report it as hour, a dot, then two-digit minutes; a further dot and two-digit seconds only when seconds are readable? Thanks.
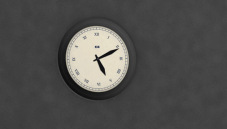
5.11
